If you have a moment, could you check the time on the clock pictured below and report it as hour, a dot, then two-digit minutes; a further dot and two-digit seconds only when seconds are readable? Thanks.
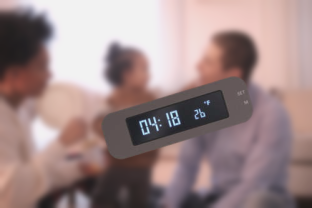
4.18
